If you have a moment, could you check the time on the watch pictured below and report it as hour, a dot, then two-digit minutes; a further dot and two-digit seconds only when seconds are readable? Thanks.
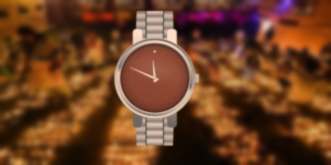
11.49
